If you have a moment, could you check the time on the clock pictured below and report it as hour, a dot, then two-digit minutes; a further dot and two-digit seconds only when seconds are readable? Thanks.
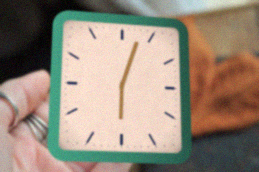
6.03
